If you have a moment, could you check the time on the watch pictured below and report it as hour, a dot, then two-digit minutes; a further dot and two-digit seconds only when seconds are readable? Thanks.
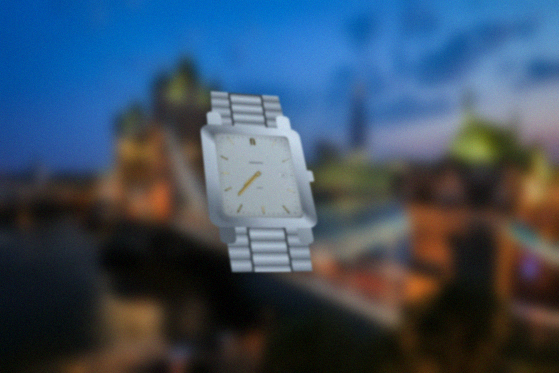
7.37
